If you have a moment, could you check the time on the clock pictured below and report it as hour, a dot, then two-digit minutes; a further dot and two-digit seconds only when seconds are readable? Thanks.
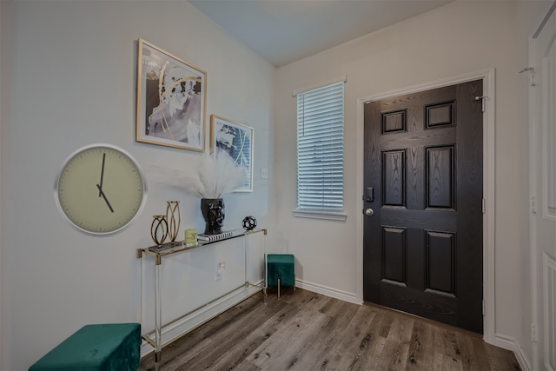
5.01
